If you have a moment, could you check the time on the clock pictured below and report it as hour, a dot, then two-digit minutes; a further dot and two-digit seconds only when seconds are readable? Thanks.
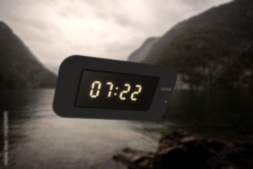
7.22
